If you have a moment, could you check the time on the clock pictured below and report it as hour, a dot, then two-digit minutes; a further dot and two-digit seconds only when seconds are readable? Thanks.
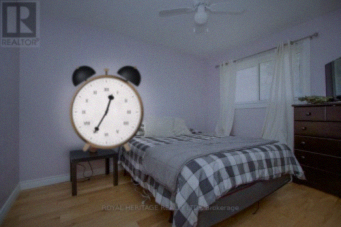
12.35
